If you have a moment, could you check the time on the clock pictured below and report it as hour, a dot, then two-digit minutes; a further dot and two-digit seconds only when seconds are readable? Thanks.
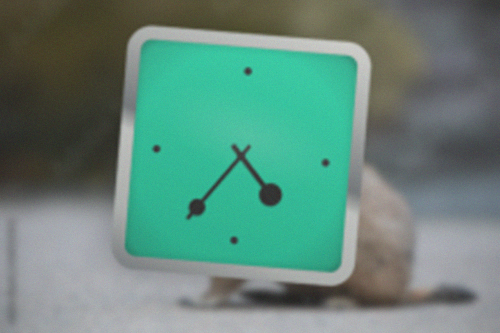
4.36
